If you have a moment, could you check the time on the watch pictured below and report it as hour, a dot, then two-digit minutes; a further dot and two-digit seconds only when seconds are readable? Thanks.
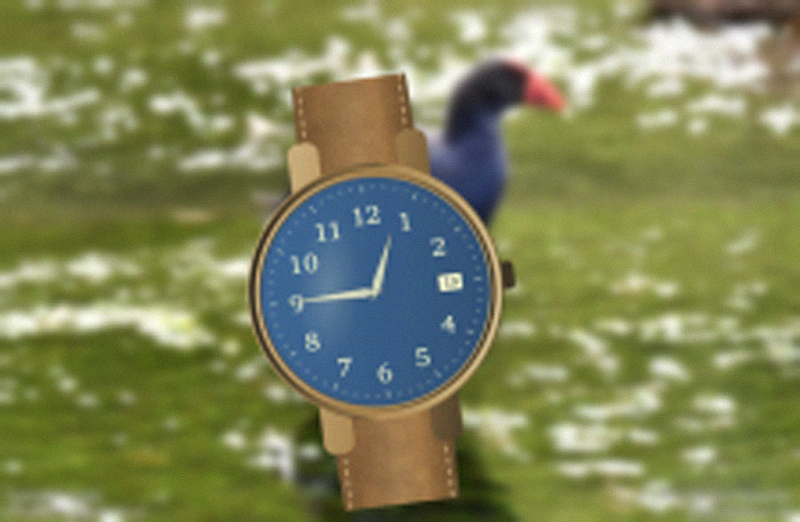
12.45
